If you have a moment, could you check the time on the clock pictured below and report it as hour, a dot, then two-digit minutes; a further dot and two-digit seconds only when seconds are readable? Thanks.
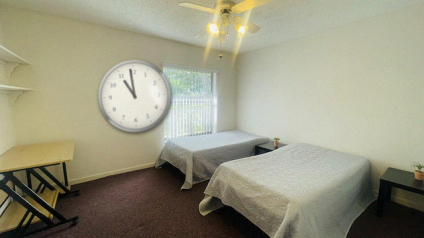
10.59
